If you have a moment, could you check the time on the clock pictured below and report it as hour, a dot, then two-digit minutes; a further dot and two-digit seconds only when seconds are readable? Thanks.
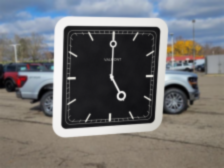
5.00
